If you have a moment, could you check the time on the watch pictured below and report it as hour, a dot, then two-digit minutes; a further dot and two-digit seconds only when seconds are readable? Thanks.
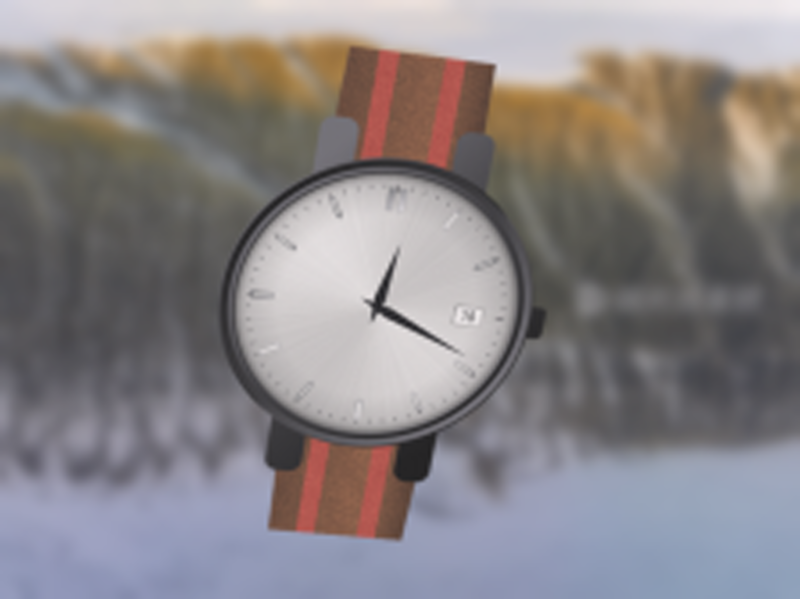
12.19
